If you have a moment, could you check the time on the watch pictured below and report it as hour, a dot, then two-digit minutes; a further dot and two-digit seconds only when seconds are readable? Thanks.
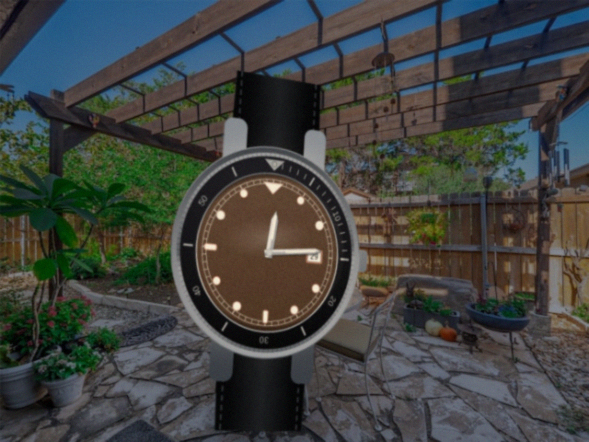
12.14
